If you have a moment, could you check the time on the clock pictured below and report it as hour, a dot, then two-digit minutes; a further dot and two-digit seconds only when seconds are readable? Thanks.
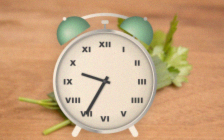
9.35
